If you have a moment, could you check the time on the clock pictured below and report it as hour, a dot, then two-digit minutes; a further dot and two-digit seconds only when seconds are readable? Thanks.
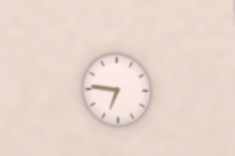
6.46
